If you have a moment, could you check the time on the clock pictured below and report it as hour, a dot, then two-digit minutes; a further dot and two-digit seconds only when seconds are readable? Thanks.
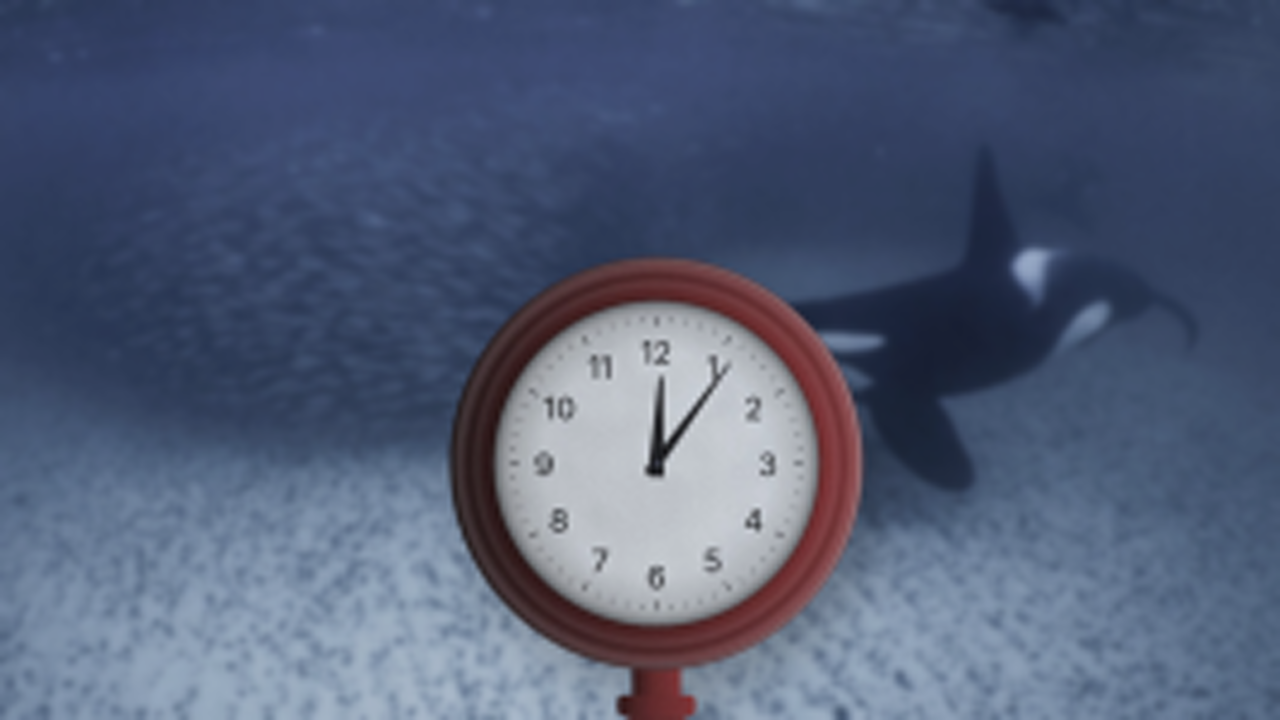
12.06
